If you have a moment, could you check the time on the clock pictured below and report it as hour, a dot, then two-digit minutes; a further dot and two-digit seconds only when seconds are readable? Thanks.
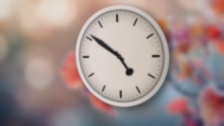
4.51
